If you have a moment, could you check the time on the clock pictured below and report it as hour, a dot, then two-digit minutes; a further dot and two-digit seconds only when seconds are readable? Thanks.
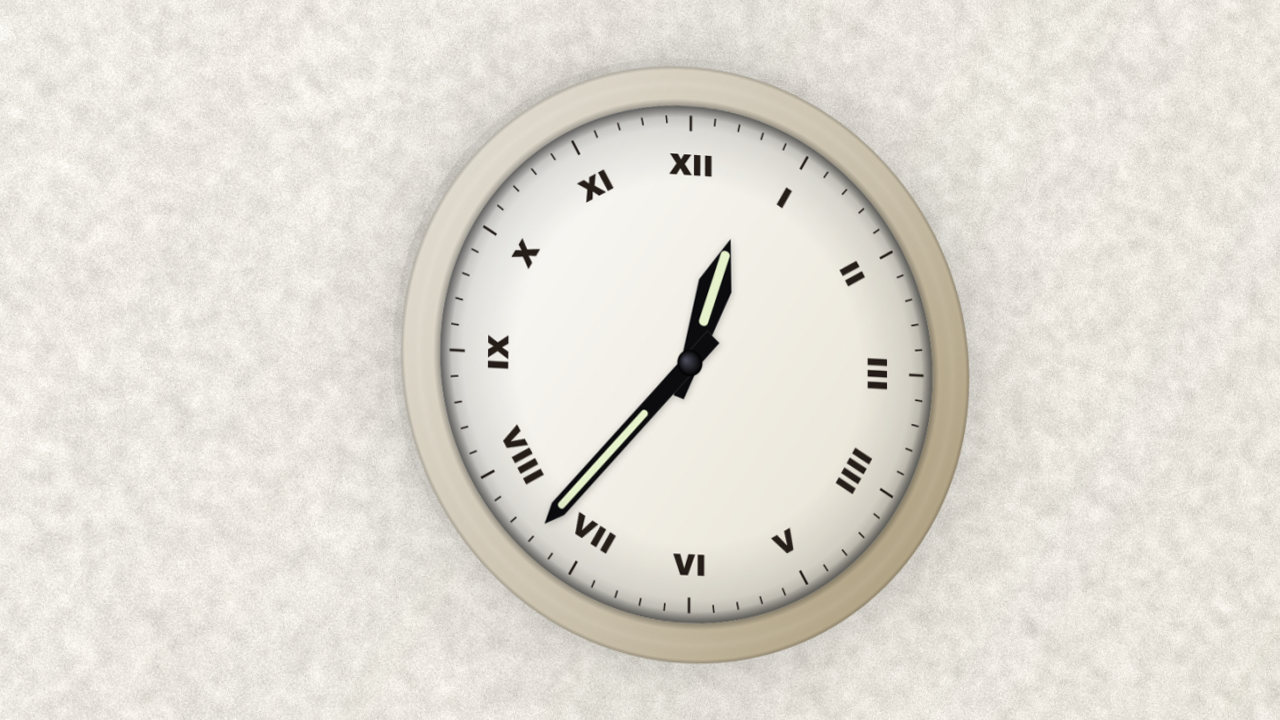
12.37
